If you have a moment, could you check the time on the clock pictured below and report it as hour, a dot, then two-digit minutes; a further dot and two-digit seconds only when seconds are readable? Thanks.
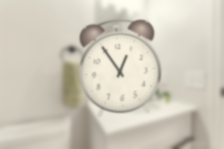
12.55
